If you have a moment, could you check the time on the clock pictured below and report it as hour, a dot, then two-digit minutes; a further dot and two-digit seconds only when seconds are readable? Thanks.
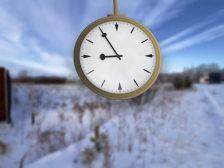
8.55
